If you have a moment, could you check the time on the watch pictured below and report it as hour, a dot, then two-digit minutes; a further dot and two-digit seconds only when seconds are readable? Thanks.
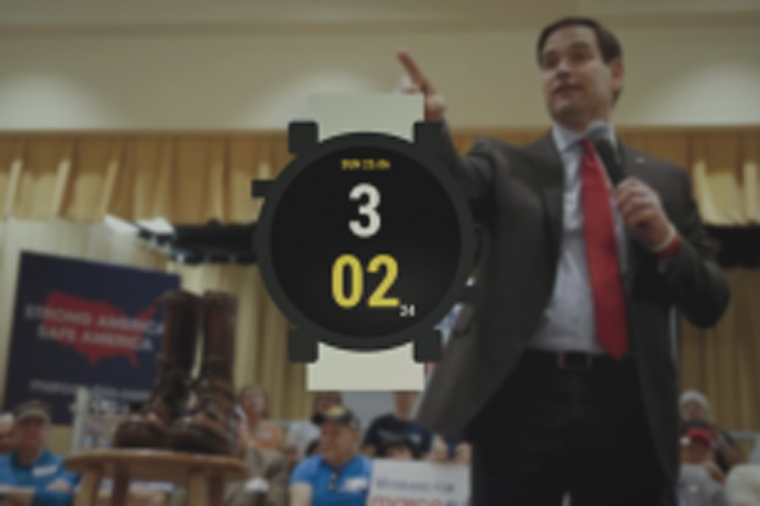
3.02
